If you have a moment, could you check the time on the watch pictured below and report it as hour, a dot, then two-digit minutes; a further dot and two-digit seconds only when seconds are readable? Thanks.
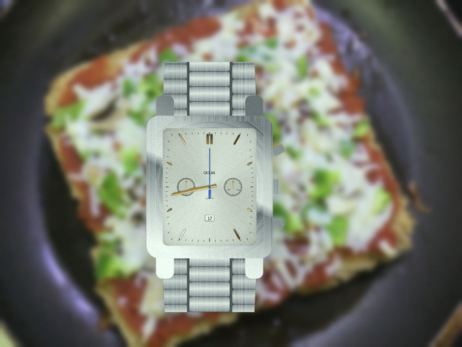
8.43
